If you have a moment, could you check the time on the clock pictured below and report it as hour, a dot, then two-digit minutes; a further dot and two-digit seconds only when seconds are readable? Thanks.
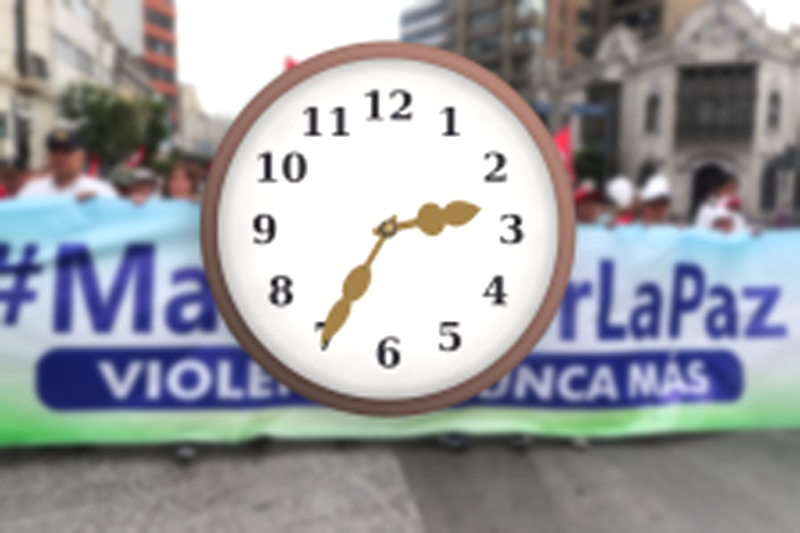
2.35
